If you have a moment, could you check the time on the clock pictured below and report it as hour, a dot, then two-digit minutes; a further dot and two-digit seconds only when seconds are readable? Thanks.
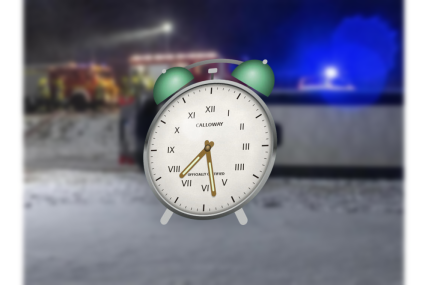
7.28
